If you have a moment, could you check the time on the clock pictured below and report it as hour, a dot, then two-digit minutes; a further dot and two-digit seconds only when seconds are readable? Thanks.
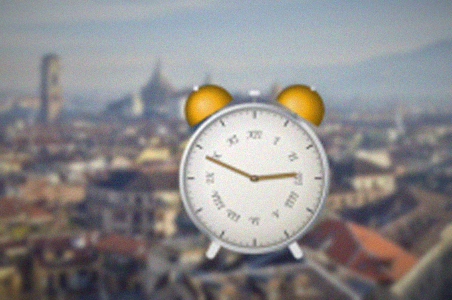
2.49
